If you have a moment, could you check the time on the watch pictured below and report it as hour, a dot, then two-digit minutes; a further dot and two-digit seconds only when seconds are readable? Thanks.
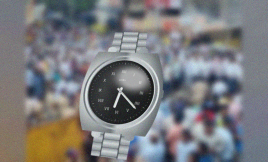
6.22
